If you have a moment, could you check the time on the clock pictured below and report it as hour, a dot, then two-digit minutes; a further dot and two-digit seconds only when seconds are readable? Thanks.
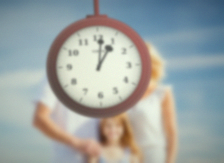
1.01
